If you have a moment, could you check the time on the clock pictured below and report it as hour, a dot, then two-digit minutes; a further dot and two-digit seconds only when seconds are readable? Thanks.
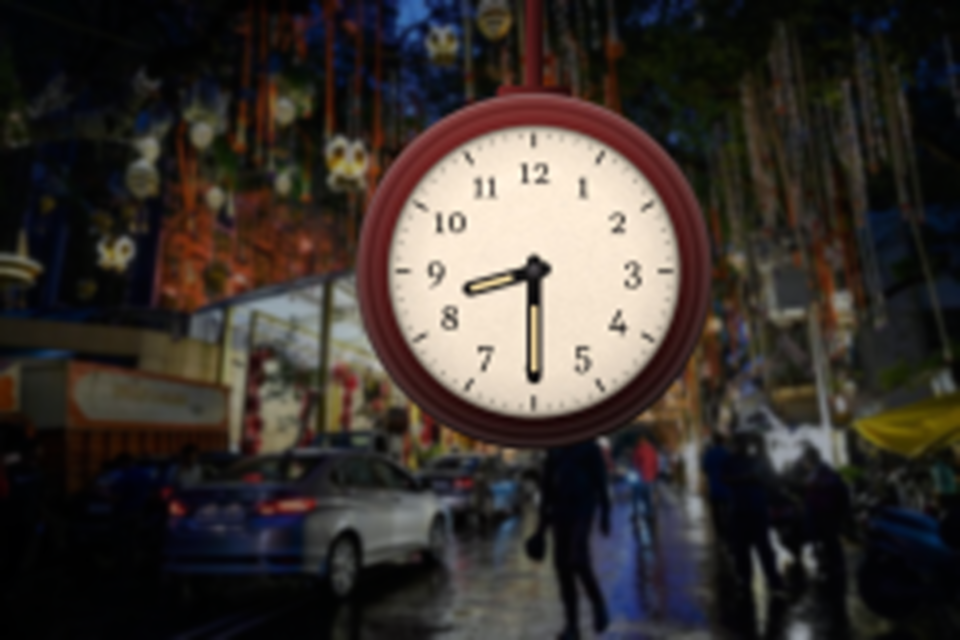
8.30
